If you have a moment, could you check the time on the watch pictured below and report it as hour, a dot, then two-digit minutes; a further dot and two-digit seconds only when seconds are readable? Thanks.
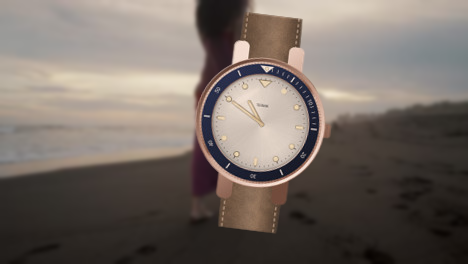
10.50
